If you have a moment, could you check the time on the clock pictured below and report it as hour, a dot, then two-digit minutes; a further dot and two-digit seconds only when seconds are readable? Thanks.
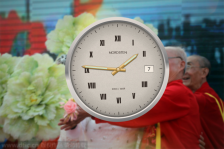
1.46
